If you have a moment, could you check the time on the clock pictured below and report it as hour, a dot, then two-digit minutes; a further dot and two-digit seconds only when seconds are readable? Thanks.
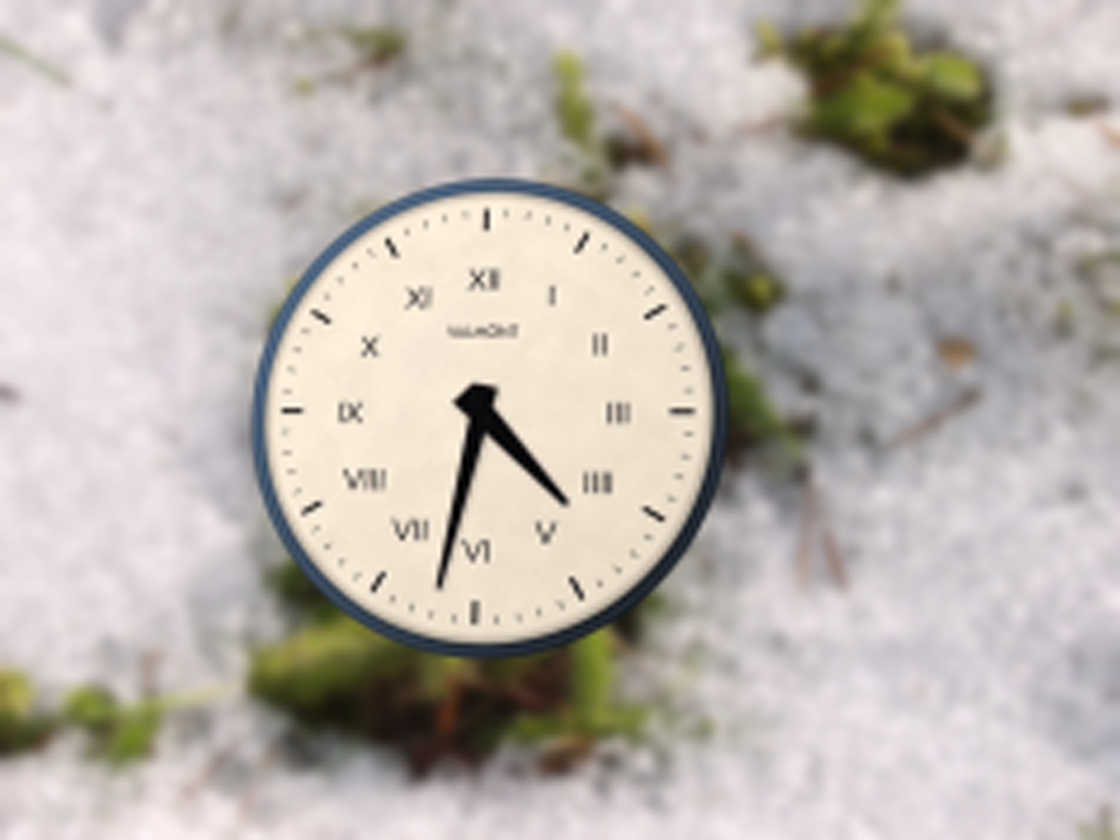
4.32
